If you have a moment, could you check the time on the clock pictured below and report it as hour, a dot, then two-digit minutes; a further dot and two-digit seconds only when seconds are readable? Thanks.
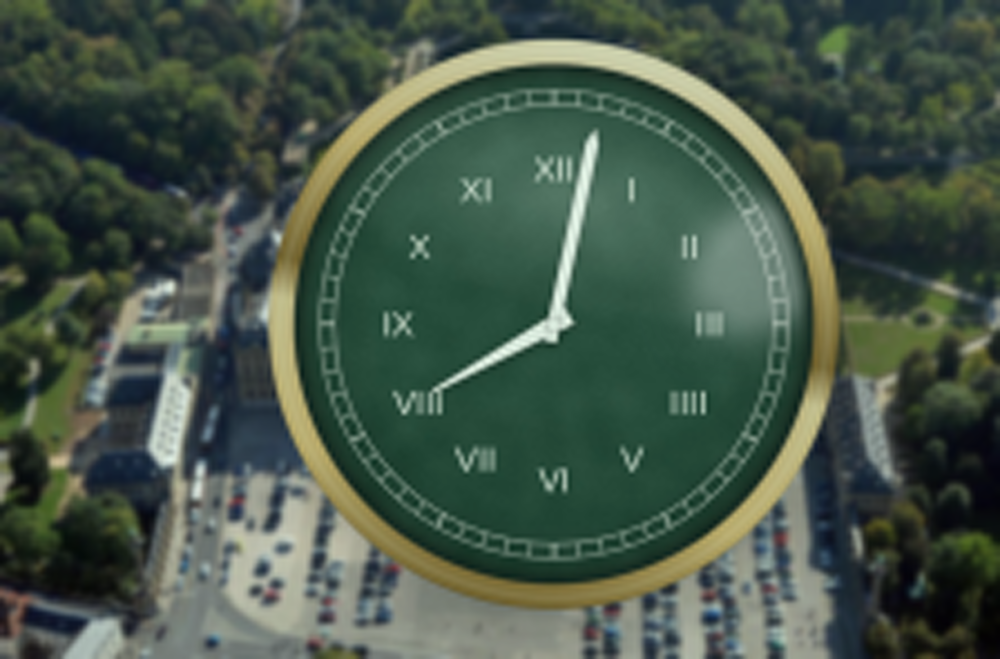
8.02
